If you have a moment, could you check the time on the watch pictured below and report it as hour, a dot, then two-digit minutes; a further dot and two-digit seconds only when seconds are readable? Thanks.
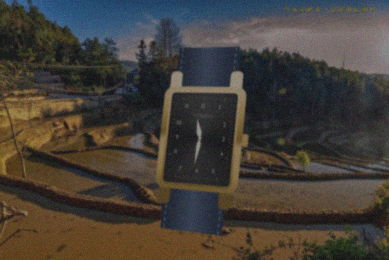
11.31
